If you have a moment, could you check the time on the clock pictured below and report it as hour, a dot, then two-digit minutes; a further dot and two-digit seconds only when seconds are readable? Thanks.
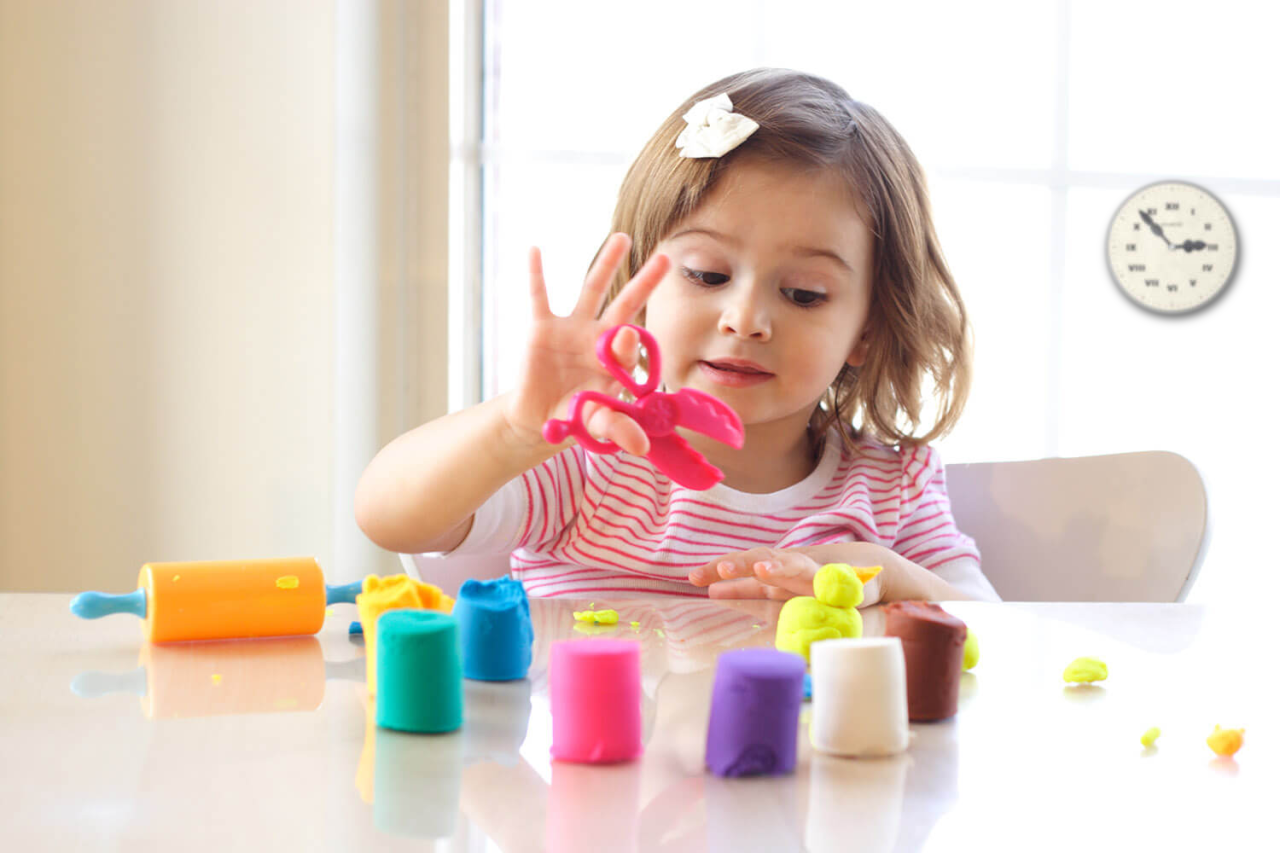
2.53
